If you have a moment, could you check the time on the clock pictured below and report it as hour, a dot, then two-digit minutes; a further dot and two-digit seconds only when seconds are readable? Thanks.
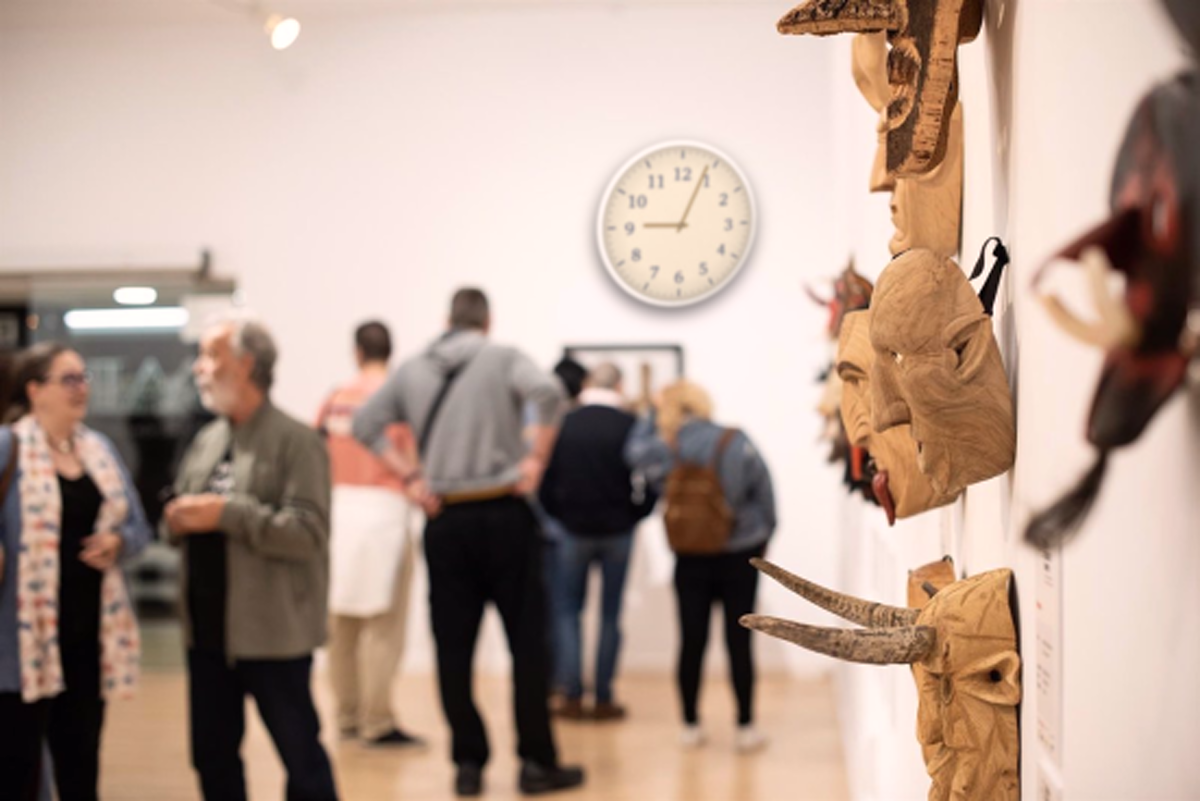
9.04
